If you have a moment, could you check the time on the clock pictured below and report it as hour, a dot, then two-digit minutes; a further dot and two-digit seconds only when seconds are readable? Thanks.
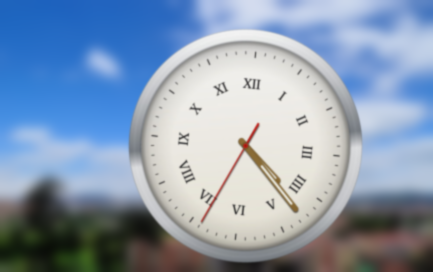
4.22.34
